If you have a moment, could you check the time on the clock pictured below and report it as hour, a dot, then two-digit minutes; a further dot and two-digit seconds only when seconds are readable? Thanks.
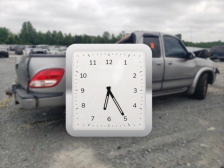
6.25
